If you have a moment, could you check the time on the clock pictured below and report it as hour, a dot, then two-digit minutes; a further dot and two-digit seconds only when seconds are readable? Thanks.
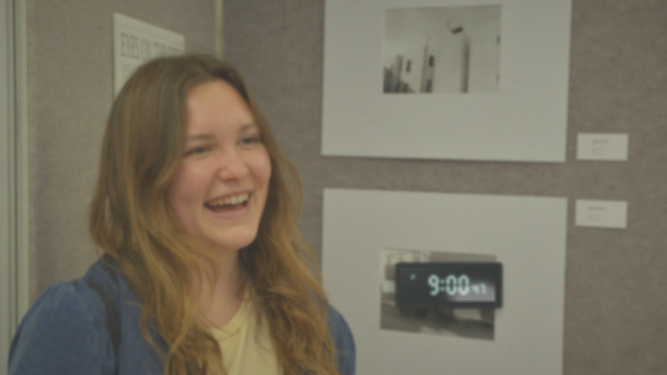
9.00
